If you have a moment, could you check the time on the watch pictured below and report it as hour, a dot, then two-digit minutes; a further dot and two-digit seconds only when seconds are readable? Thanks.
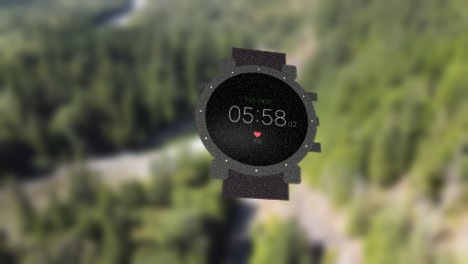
5.58.02
